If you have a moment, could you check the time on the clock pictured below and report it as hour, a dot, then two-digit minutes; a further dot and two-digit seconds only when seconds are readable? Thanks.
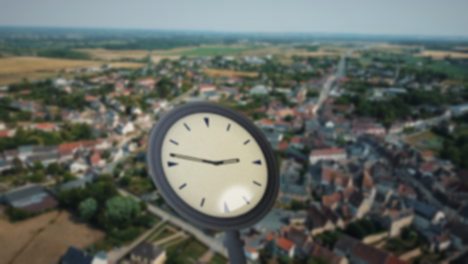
2.47
